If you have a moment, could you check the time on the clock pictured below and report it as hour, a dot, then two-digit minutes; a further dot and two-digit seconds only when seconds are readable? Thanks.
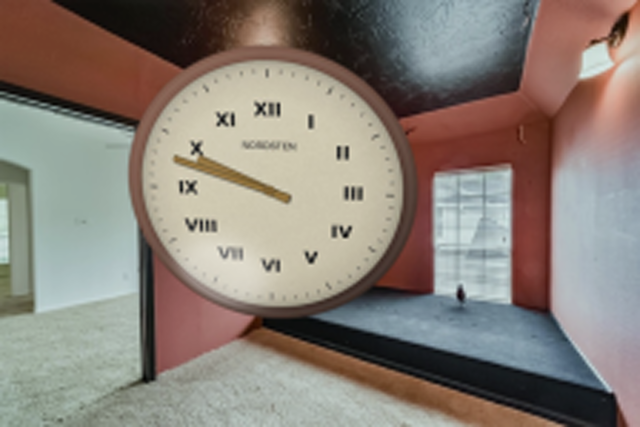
9.48
